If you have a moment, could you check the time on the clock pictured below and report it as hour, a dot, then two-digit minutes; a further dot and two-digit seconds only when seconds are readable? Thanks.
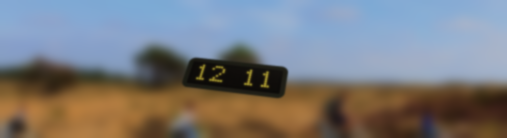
12.11
